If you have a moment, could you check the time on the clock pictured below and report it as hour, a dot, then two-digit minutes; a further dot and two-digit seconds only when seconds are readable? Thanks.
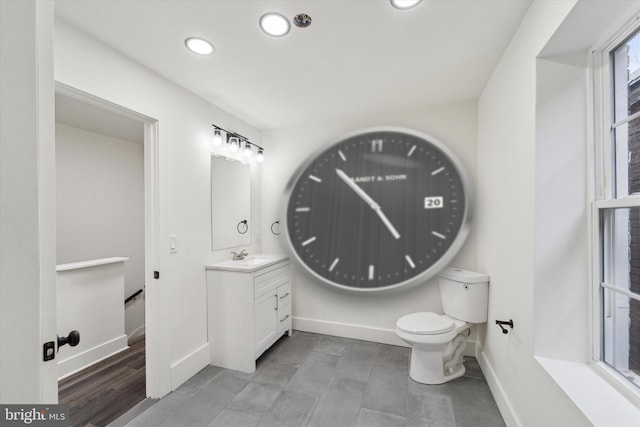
4.53
